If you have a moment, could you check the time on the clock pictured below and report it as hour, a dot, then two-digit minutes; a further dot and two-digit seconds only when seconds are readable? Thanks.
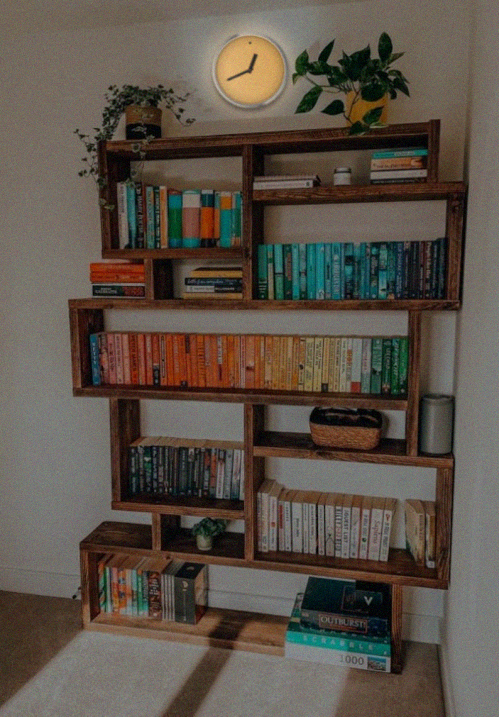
12.41
